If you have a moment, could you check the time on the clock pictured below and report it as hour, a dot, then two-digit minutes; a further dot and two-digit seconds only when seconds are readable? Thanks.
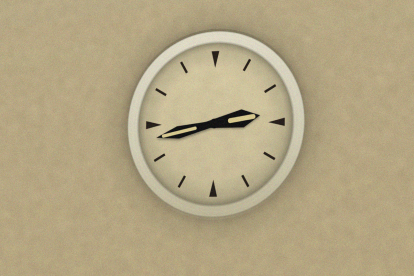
2.43
